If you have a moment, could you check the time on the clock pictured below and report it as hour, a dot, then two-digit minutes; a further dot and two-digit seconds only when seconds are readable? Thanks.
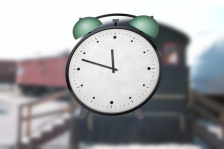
11.48
